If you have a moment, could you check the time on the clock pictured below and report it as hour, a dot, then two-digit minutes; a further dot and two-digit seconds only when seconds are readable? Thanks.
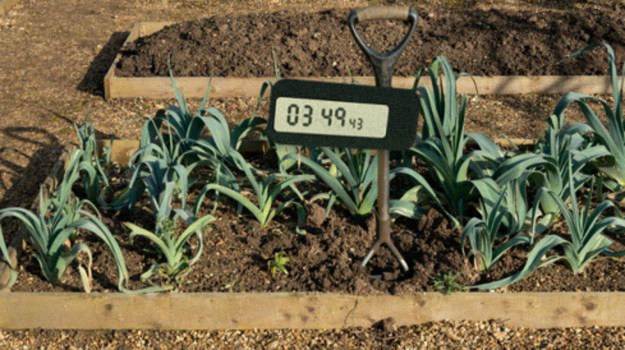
3.49.43
